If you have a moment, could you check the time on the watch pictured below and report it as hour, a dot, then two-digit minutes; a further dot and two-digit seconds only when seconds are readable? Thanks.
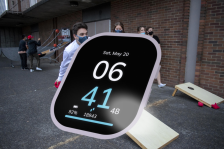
6.41
